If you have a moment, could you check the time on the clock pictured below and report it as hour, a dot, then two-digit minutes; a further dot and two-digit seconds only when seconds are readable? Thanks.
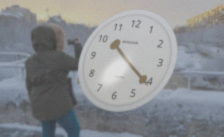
10.21
